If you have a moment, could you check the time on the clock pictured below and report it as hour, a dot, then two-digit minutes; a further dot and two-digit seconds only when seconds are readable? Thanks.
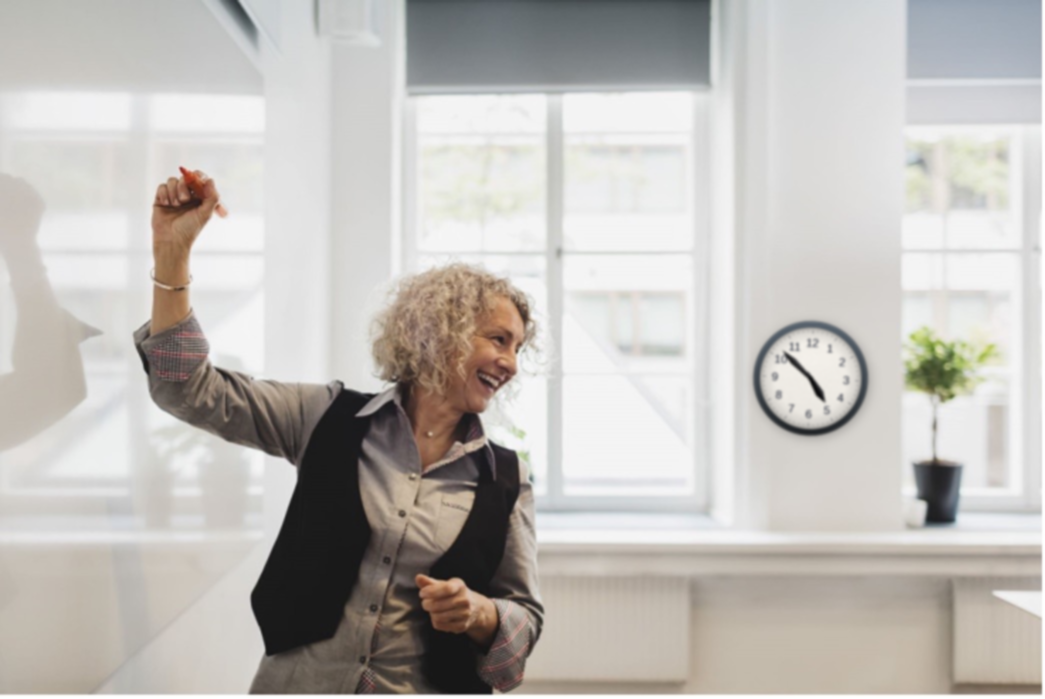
4.52
